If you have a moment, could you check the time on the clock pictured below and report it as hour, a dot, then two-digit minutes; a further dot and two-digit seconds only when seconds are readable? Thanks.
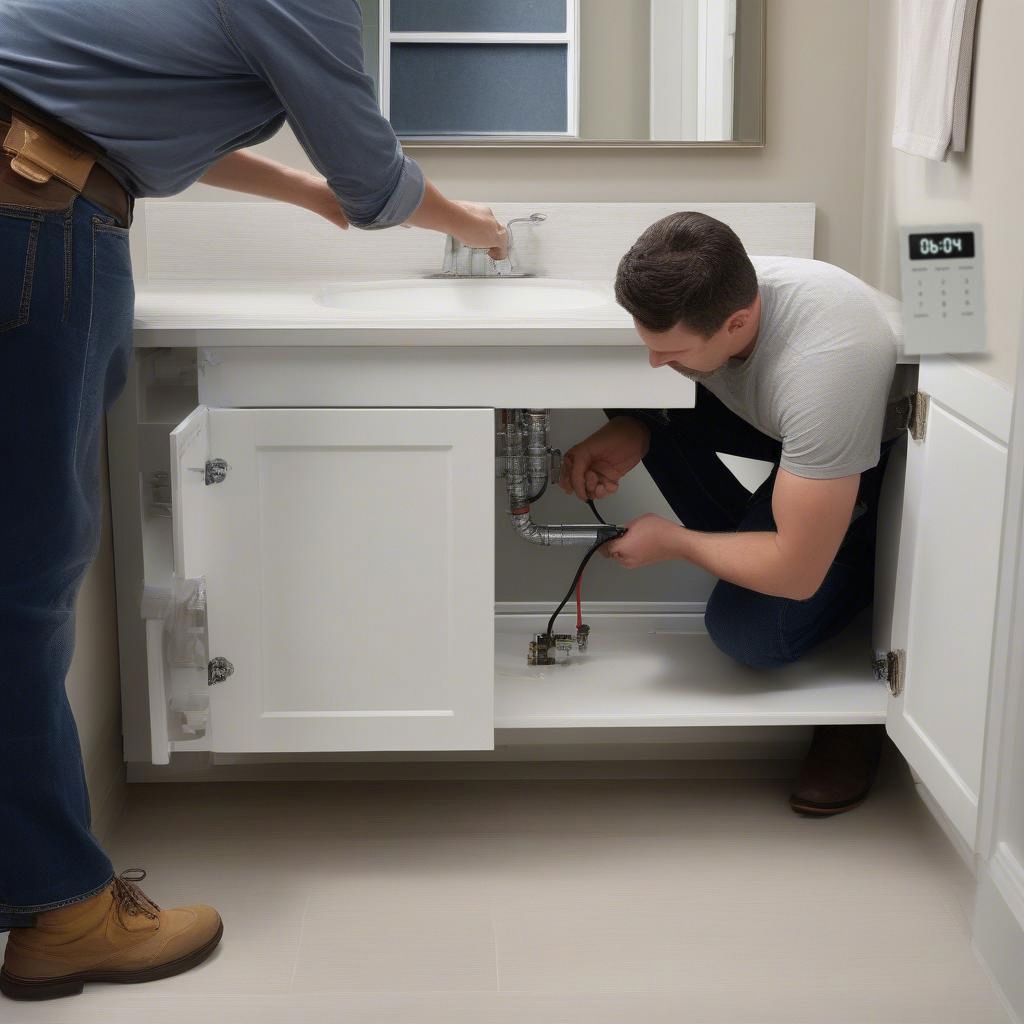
6.04
